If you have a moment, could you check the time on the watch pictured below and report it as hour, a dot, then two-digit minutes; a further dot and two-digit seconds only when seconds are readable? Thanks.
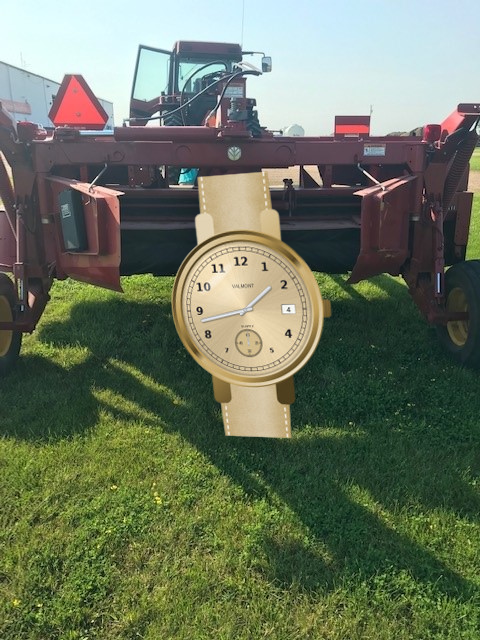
1.43
